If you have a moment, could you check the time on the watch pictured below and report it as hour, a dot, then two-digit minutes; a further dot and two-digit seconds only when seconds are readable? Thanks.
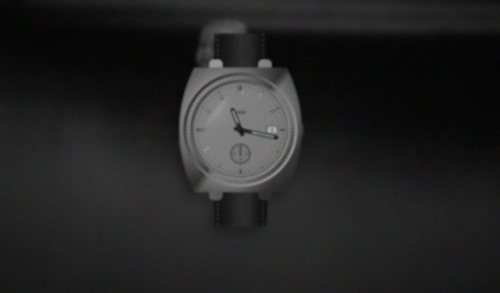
11.17
